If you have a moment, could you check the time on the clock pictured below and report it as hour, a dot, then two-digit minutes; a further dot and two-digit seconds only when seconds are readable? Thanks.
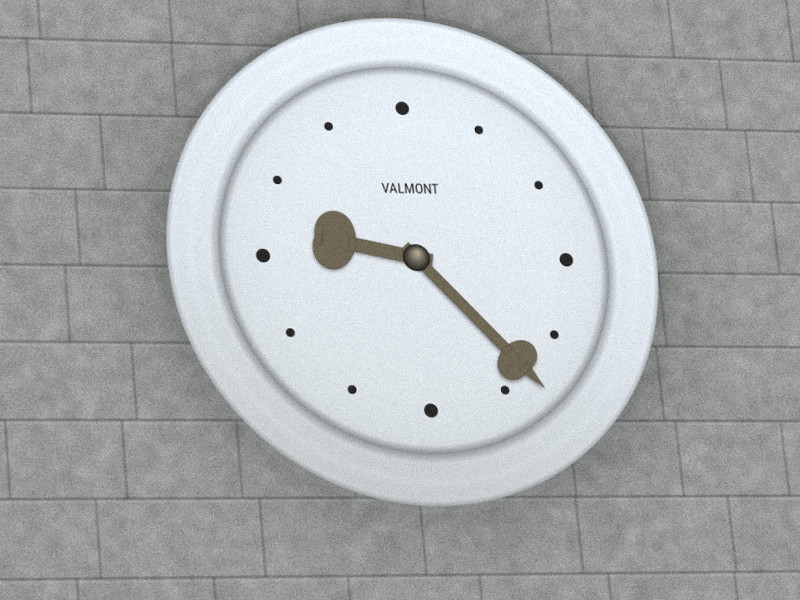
9.23
